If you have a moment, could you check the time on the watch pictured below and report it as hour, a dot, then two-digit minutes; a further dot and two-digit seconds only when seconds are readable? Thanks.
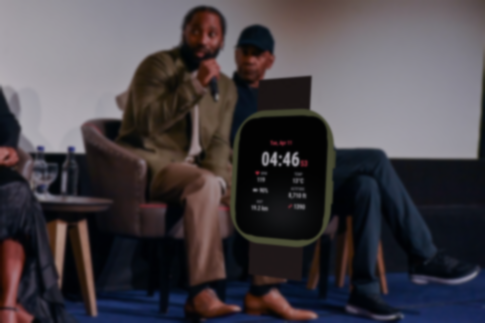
4.46
